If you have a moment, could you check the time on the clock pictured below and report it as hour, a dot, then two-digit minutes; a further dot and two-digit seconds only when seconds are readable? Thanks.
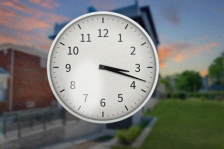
3.18
